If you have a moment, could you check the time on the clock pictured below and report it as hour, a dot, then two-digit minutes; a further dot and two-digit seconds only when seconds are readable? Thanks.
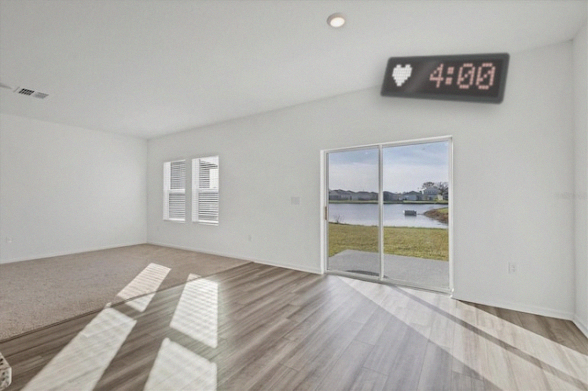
4.00
